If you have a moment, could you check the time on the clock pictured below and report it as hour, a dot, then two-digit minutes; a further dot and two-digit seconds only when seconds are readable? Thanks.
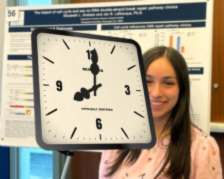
8.01
